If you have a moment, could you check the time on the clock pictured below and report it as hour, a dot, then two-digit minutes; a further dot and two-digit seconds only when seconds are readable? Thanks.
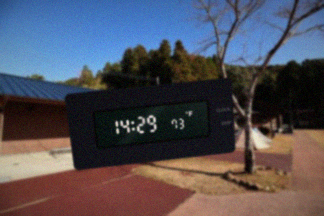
14.29
